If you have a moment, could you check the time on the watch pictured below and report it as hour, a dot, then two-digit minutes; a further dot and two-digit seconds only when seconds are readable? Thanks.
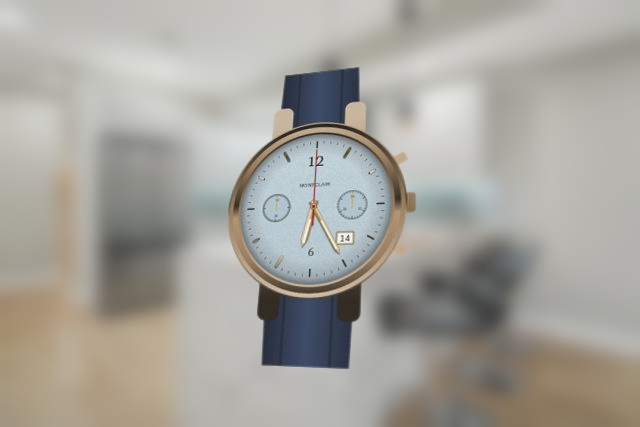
6.25
